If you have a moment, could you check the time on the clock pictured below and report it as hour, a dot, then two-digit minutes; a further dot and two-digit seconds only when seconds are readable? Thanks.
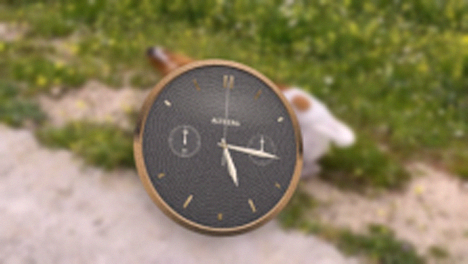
5.16
